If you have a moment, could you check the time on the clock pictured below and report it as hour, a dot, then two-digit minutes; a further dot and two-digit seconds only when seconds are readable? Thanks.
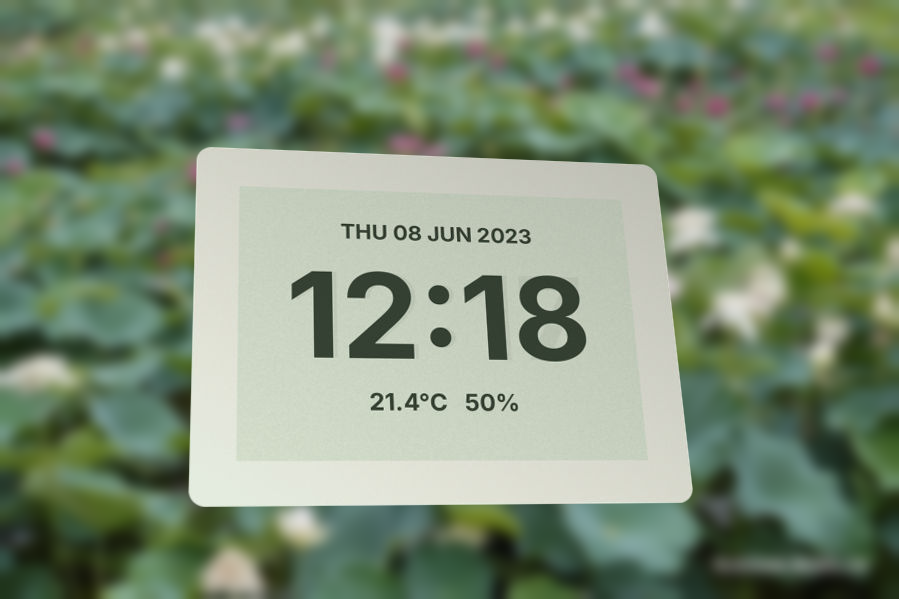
12.18
